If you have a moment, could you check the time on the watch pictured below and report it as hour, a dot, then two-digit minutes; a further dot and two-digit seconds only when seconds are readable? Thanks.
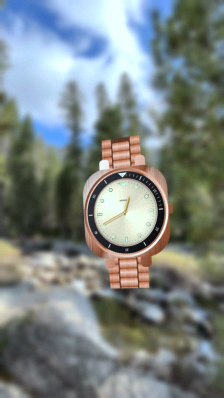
12.41
